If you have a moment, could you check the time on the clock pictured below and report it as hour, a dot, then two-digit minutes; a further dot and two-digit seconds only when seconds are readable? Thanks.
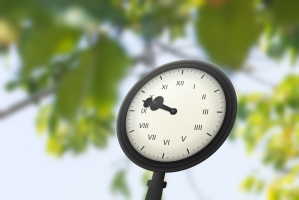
9.48
